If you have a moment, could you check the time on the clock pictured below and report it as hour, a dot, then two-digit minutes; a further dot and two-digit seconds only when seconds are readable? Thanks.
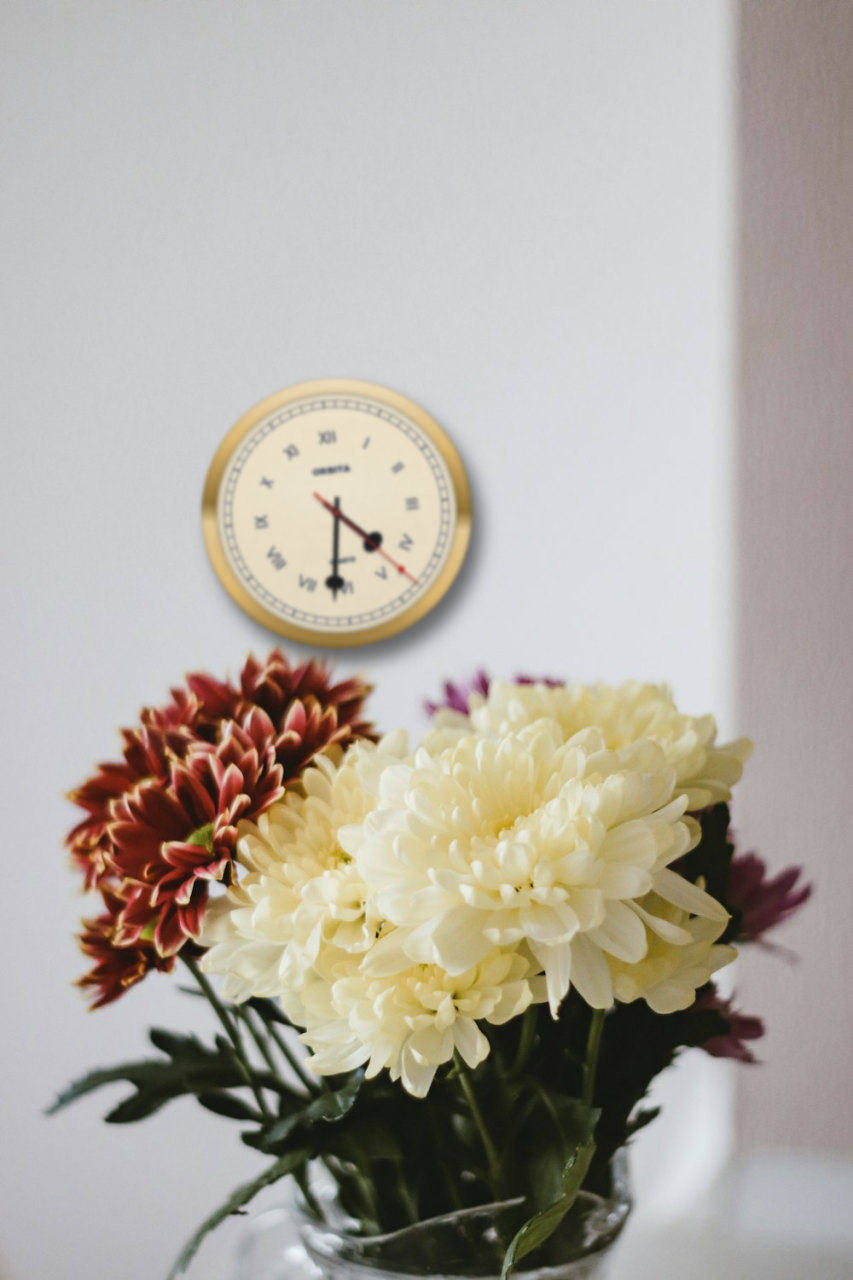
4.31.23
